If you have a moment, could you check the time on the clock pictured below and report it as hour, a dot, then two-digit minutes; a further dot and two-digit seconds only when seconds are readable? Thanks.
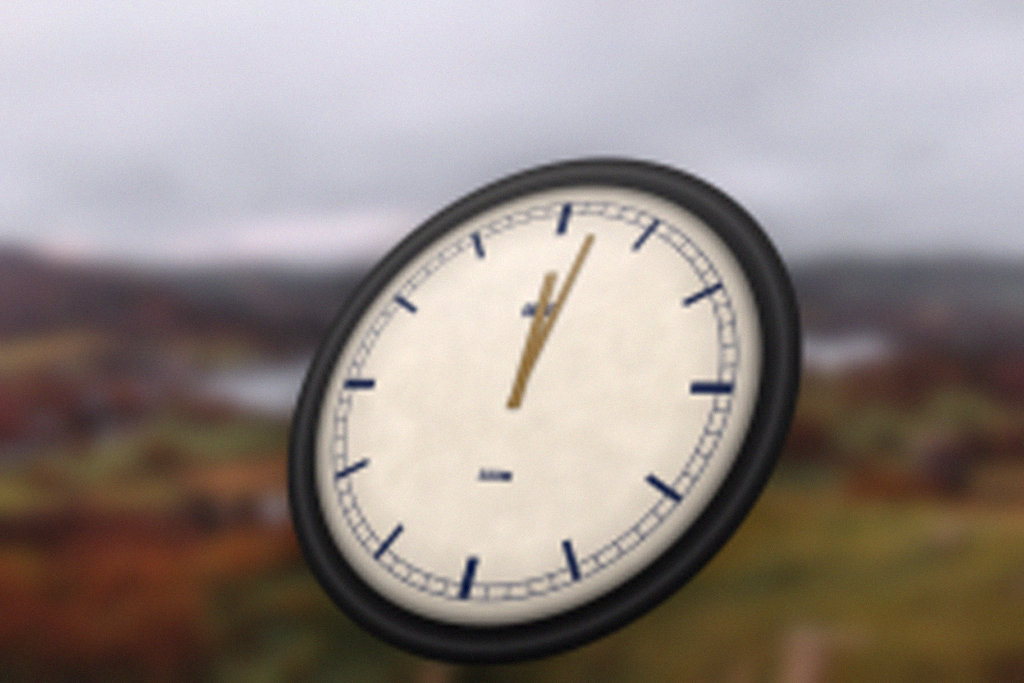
12.02
